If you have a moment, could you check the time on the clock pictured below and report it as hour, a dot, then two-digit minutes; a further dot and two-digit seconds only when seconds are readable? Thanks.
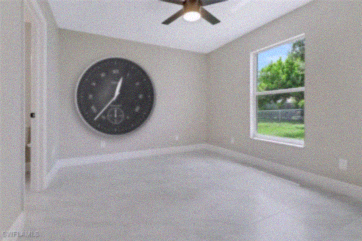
12.37
